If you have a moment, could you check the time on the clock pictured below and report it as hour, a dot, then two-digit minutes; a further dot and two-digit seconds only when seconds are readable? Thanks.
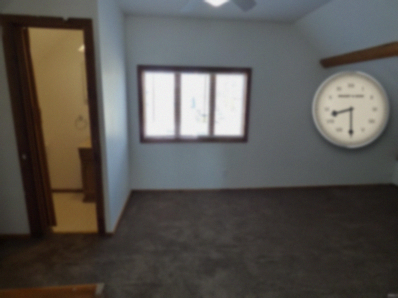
8.30
